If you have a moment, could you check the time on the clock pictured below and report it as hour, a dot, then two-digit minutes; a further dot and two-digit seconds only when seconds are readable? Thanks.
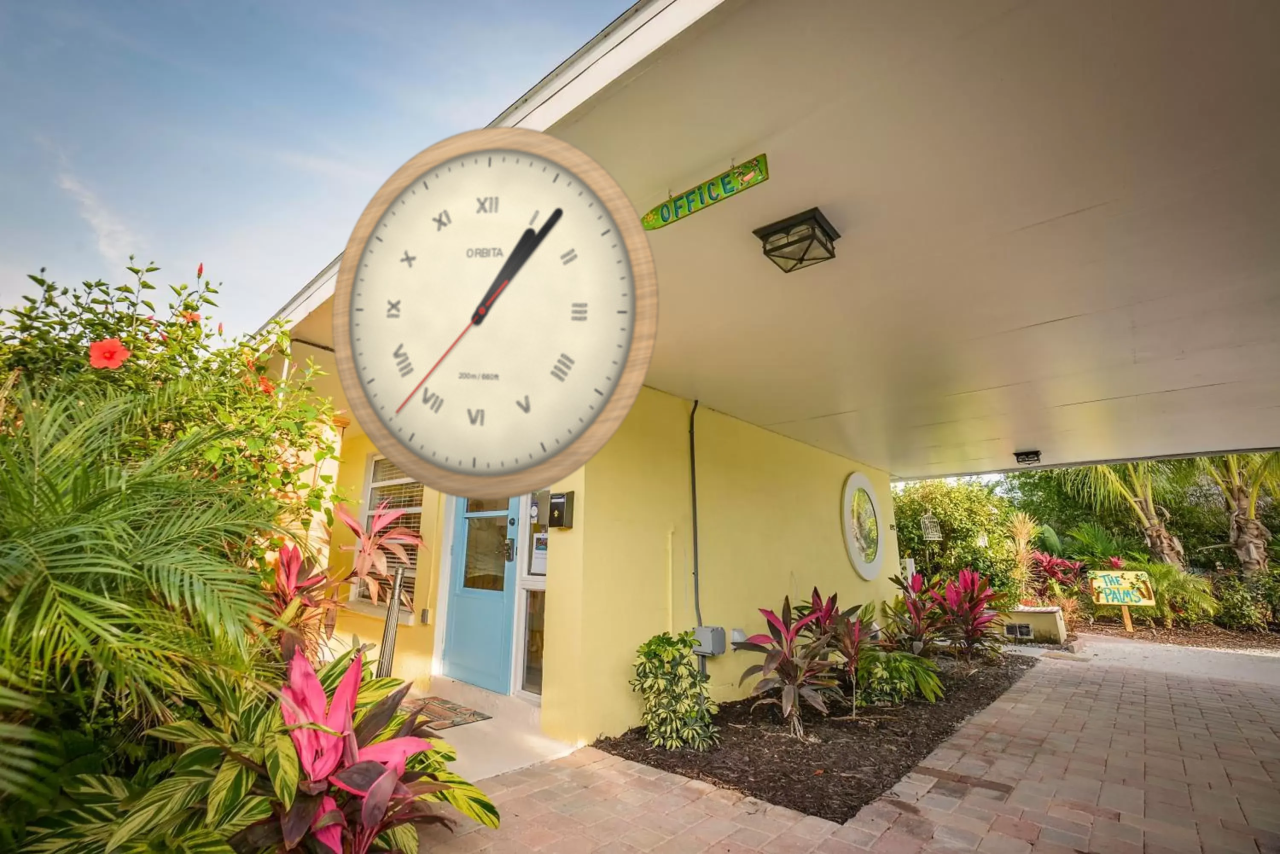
1.06.37
